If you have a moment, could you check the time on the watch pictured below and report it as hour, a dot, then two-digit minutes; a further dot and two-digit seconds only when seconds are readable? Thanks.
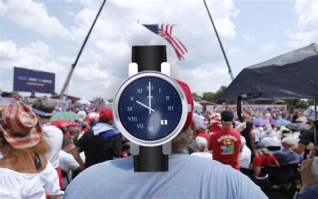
10.00
